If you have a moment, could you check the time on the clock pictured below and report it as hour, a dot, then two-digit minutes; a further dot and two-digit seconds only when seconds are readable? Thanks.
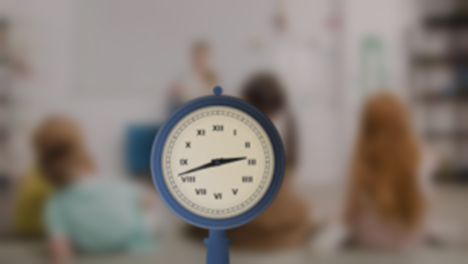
2.42
